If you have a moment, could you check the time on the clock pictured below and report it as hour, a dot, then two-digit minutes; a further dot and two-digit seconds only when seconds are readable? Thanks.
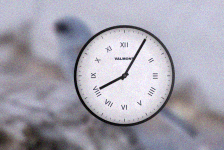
8.05
